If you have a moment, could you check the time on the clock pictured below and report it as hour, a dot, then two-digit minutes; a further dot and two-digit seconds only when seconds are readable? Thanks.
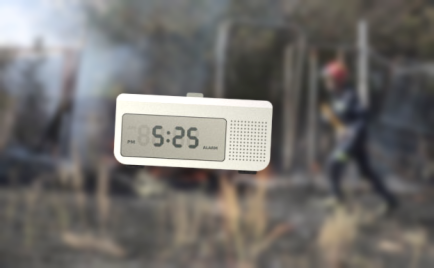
5.25
